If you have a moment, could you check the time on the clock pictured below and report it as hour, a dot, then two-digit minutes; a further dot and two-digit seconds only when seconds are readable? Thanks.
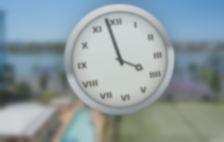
3.58
